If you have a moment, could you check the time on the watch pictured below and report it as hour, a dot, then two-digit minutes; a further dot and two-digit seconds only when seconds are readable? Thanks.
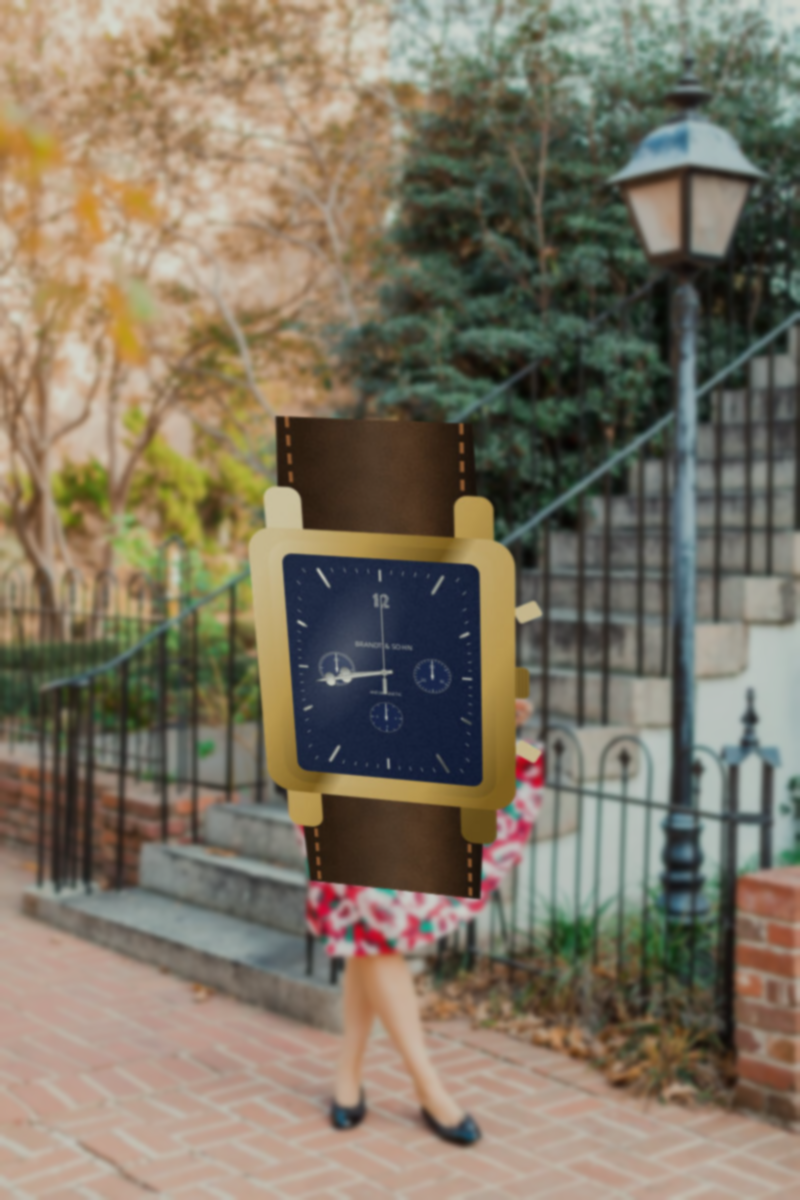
8.43
